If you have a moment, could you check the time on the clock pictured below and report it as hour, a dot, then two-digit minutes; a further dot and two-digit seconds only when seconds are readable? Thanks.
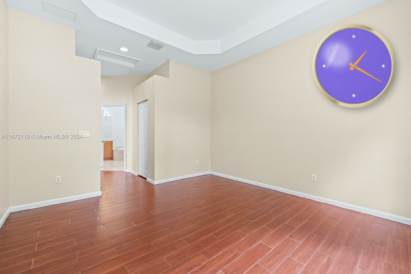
1.20
